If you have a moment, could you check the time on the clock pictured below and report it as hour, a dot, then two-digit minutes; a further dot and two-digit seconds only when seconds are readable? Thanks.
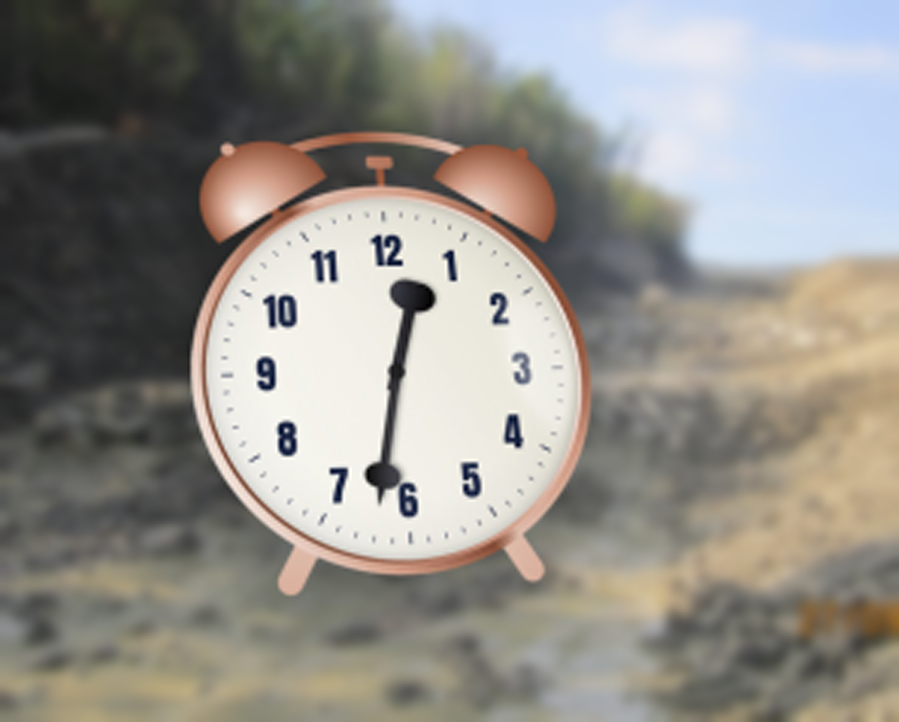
12.32
